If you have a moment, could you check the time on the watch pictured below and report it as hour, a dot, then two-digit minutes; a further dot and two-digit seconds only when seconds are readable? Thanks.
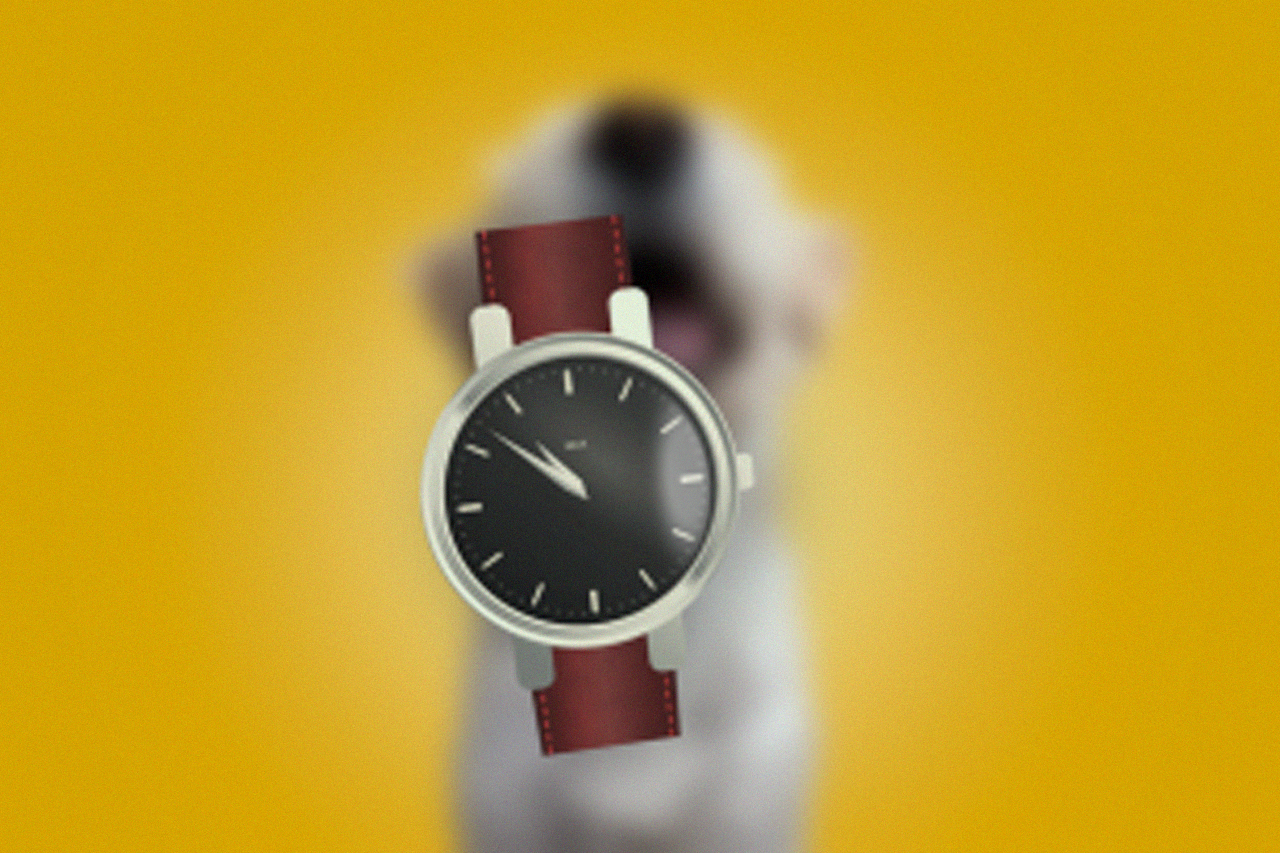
10.52
